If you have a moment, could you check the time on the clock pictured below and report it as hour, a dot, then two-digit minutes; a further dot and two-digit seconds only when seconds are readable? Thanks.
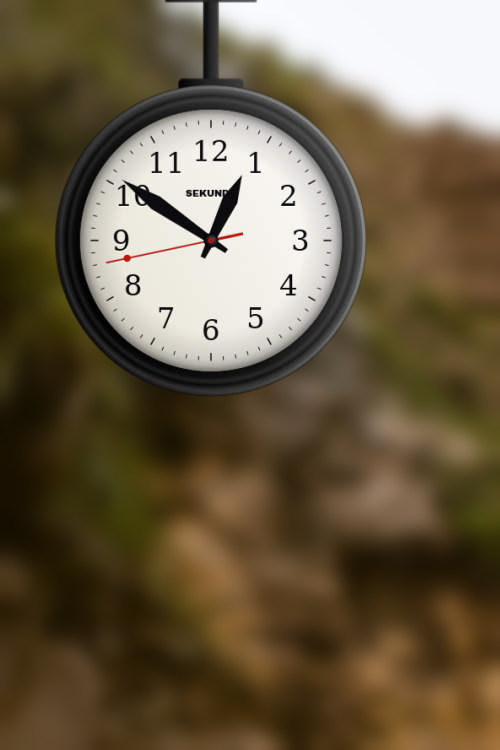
12.50.43
